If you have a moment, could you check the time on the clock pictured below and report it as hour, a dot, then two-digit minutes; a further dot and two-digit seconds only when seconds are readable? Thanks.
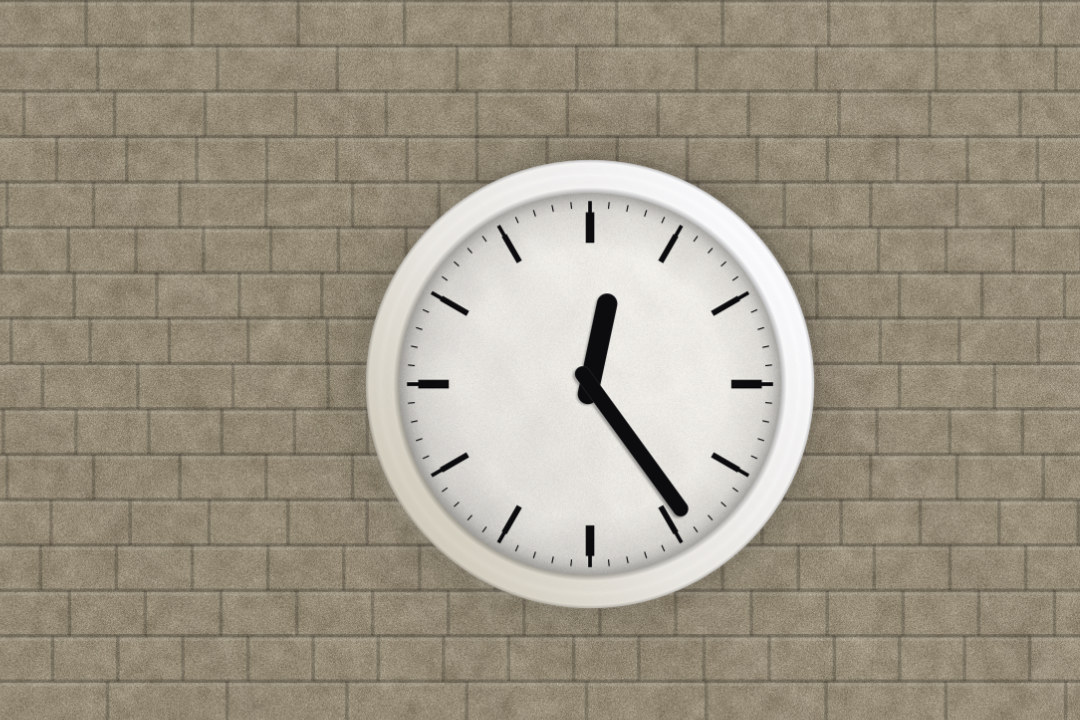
12.24
